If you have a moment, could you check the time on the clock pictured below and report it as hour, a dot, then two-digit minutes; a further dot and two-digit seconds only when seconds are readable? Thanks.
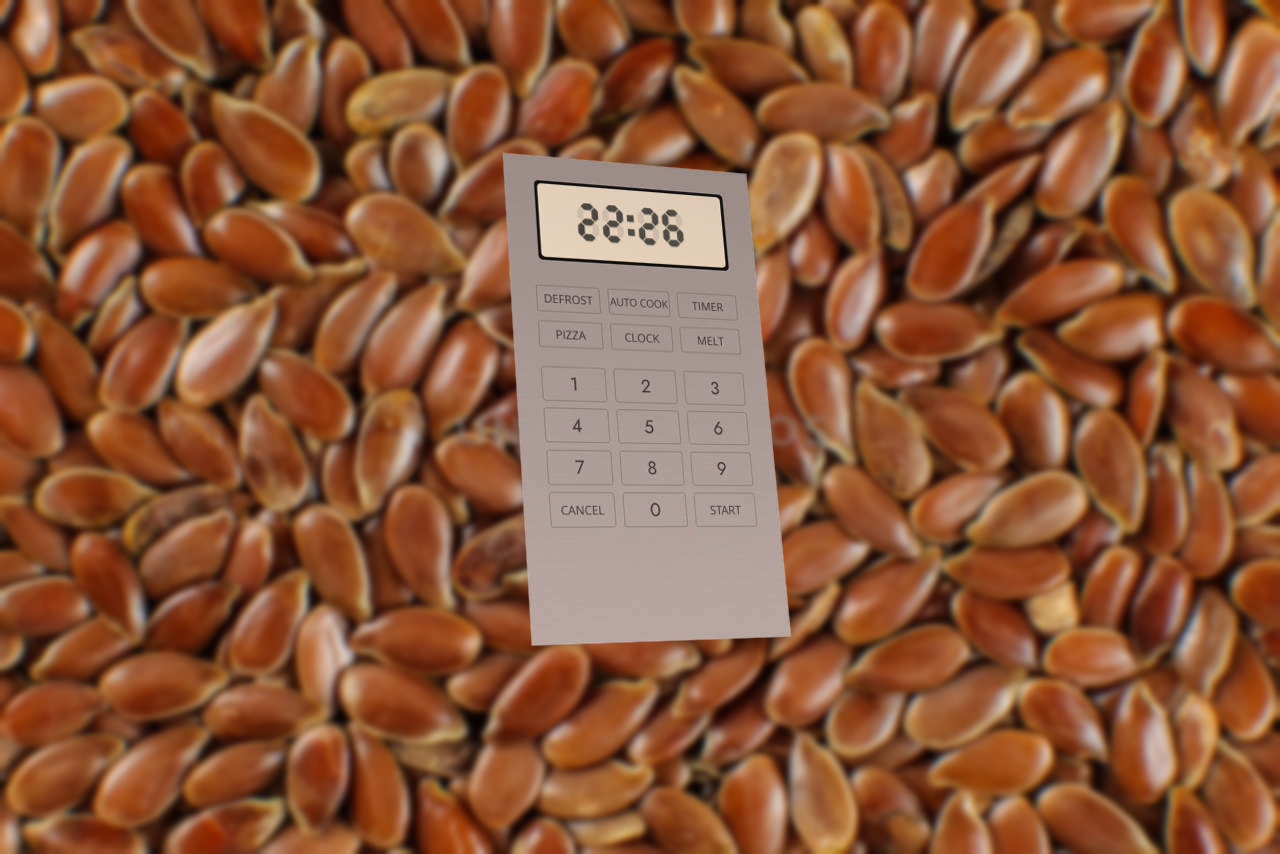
22.26
